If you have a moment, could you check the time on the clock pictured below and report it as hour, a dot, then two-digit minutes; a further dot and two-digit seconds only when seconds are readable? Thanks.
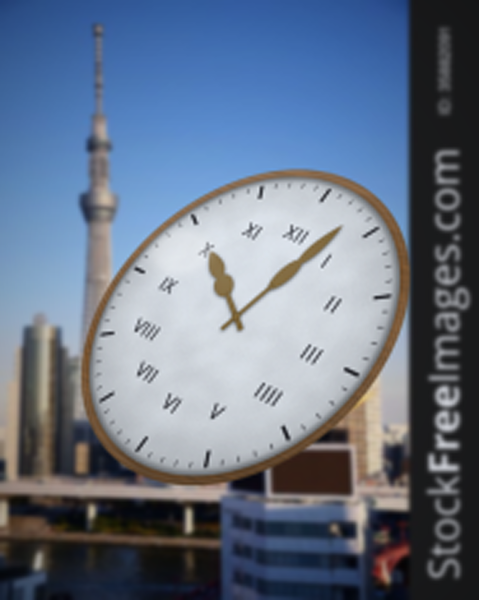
10.03
